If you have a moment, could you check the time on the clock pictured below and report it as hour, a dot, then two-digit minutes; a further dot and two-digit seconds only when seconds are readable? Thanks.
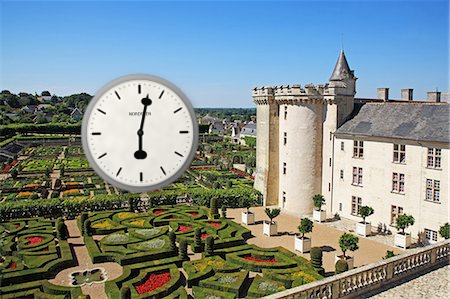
6.02
